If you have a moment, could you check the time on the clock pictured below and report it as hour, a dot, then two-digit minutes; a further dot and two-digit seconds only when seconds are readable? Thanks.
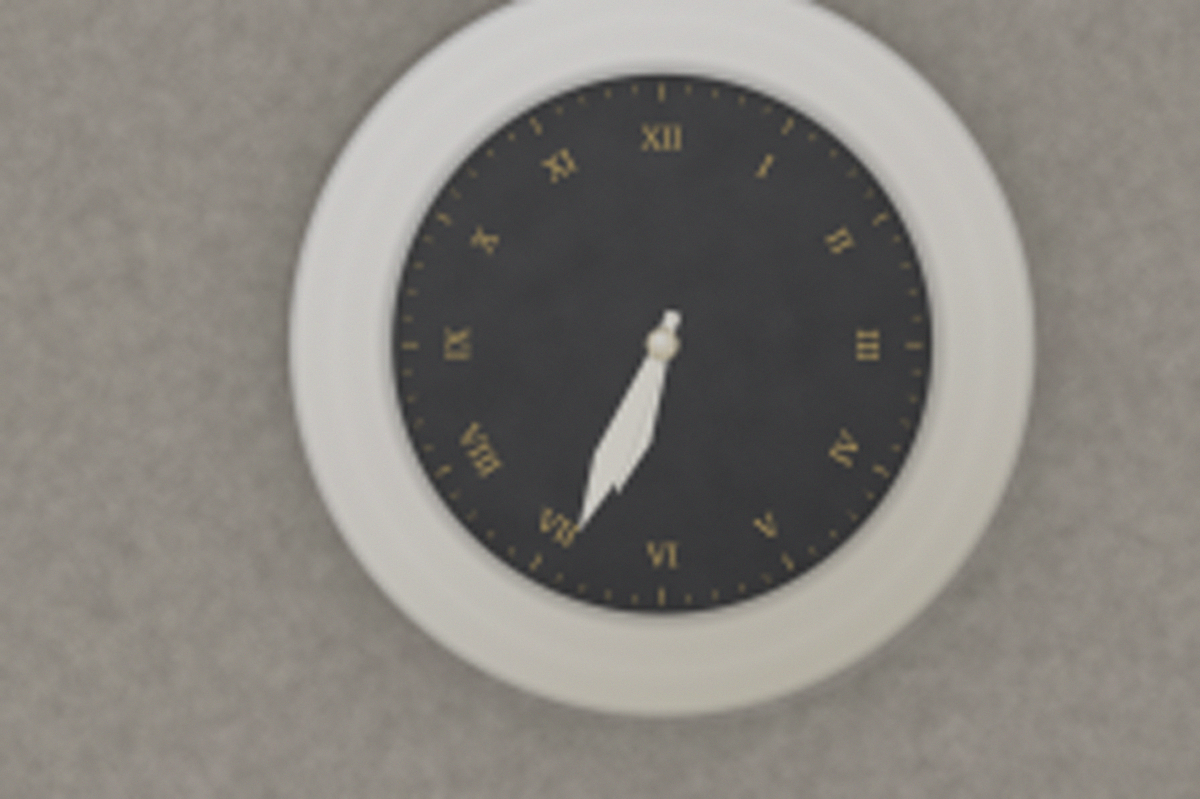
6.34
